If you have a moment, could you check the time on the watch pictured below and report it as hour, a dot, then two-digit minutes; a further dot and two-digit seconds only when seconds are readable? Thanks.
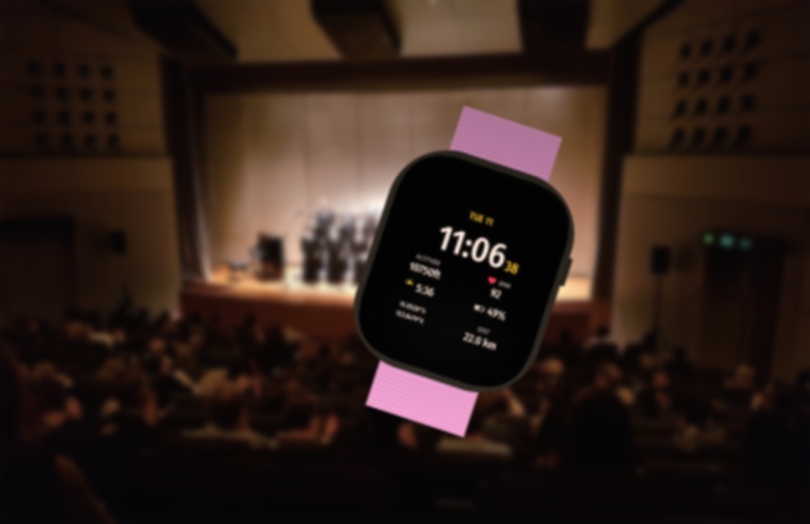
11.06
